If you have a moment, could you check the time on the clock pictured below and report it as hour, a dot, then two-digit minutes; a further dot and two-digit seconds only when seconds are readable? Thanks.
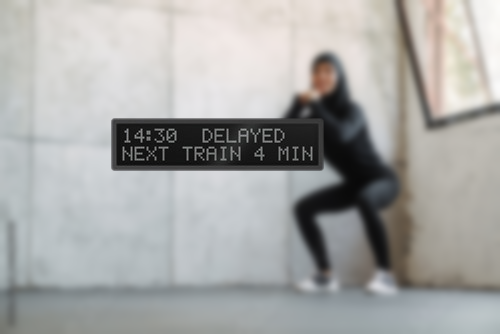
14.30
